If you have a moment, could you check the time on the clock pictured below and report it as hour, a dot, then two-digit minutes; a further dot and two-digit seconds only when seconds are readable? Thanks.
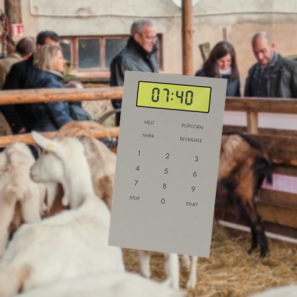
7.40
